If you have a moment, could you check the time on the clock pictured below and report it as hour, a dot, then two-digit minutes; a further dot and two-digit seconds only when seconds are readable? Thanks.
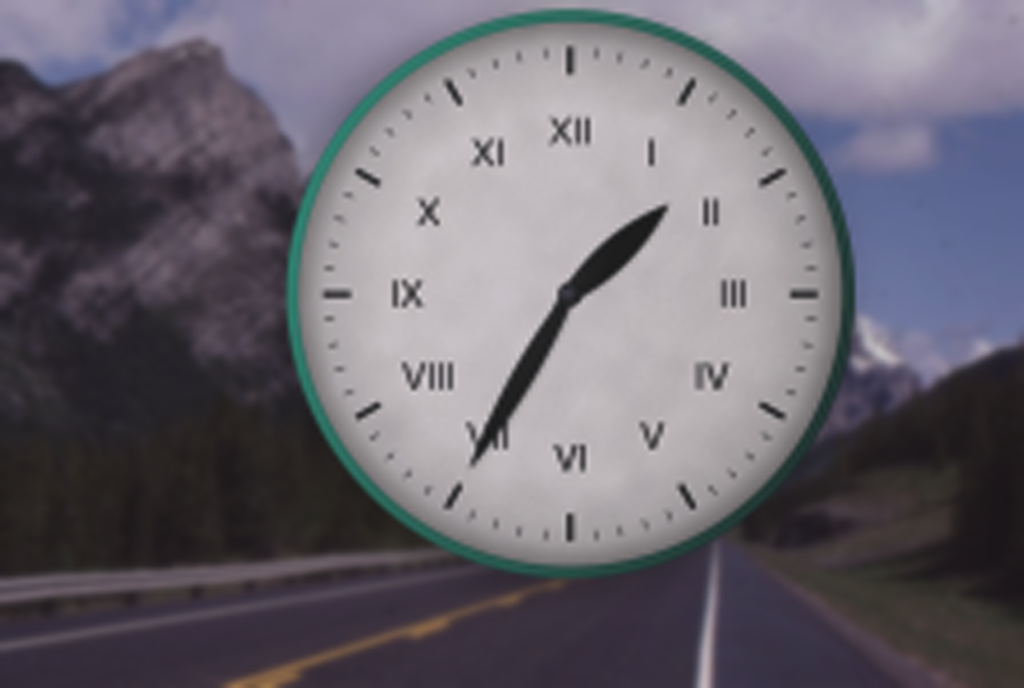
1.35
